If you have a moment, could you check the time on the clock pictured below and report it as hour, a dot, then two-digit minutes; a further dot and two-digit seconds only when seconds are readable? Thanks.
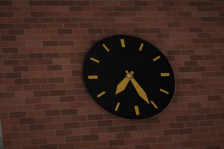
7.26
